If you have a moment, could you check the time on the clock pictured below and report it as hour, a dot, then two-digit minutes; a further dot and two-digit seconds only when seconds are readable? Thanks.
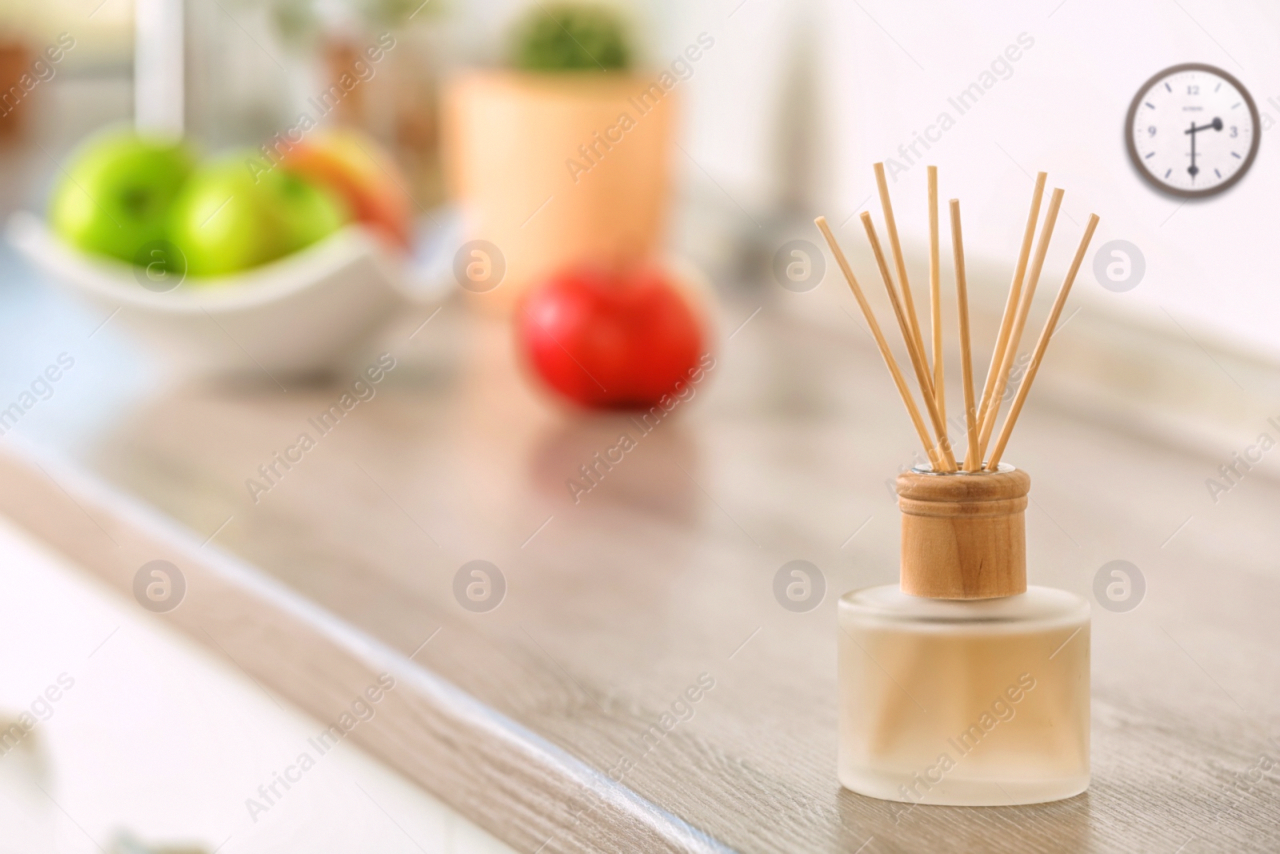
2.30
